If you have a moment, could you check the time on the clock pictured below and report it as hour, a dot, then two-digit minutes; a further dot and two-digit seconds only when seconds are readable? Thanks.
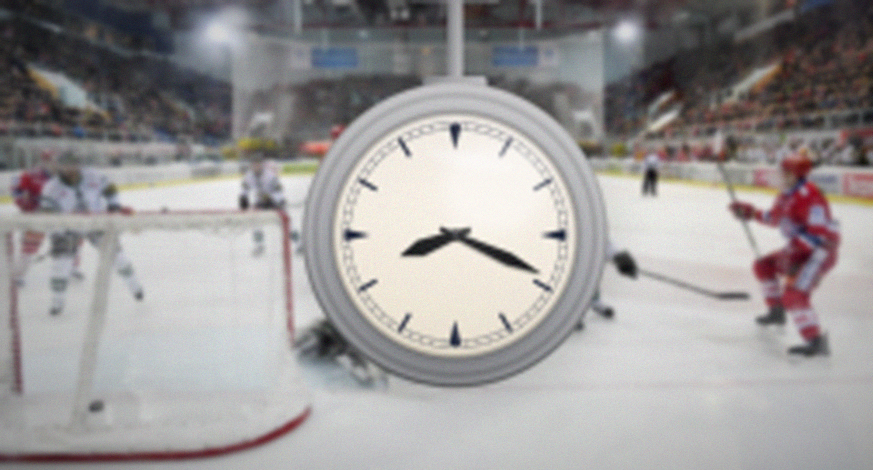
8.19
